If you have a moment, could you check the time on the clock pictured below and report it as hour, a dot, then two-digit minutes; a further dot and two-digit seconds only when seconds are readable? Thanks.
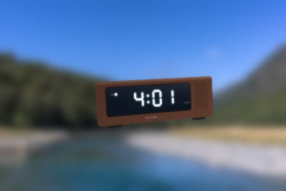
4.01
